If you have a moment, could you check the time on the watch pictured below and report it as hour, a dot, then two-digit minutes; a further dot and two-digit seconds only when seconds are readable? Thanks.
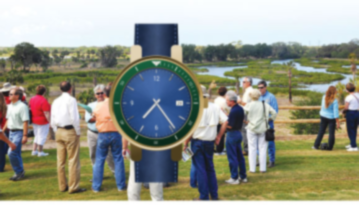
7.24
